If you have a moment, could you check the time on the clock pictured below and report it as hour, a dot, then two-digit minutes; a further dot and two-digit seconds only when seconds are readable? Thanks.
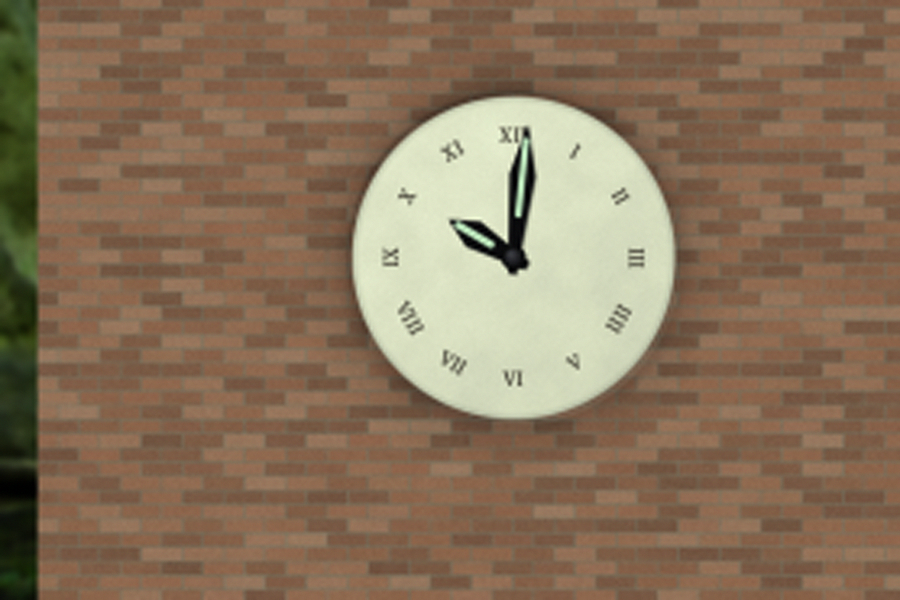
10.01
